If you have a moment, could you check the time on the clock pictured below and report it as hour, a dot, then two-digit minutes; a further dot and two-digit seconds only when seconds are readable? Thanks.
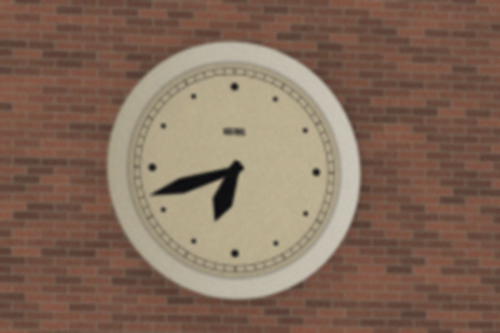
6.42
